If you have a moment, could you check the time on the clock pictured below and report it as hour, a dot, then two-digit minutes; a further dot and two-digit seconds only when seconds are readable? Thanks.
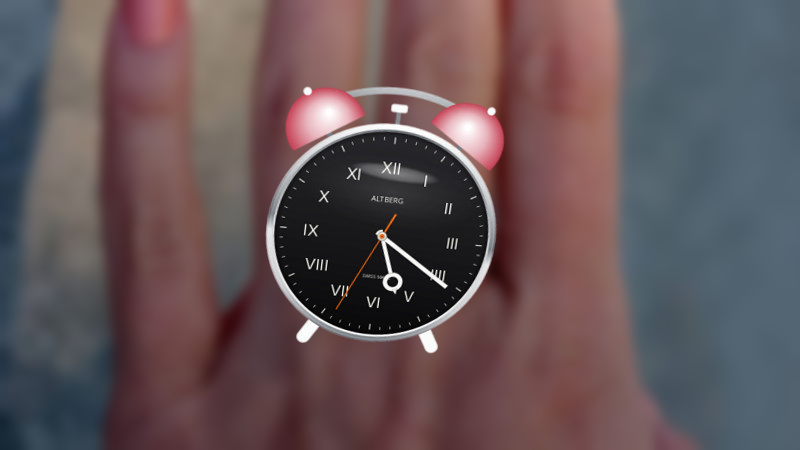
5.20.34
